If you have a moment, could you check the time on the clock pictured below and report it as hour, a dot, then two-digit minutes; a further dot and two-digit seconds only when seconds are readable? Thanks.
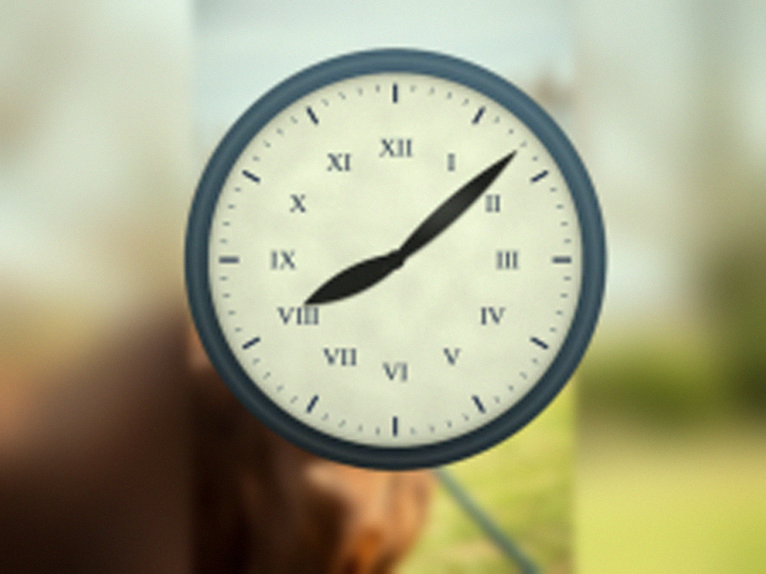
8.08
